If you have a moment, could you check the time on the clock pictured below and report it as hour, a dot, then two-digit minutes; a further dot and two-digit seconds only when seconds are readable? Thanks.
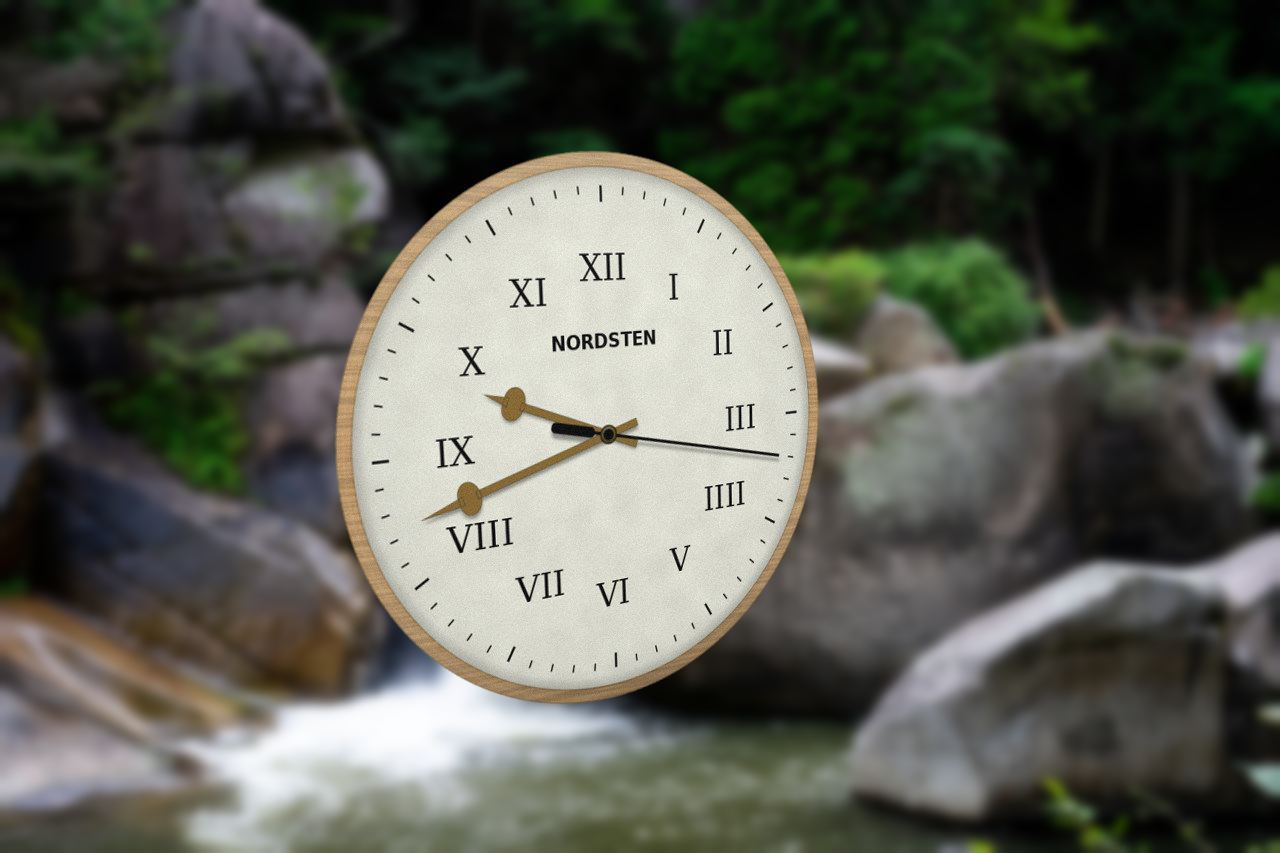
9.42.17
